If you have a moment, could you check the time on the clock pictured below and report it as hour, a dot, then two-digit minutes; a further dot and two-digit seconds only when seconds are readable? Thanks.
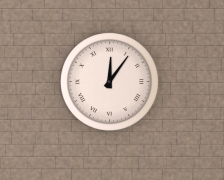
12.06
